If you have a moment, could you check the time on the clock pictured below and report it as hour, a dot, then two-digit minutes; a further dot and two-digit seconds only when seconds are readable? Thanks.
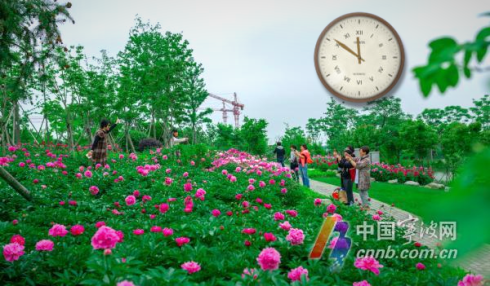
11.51
